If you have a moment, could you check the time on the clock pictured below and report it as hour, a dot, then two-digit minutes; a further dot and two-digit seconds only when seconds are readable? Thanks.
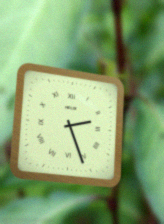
2.26
